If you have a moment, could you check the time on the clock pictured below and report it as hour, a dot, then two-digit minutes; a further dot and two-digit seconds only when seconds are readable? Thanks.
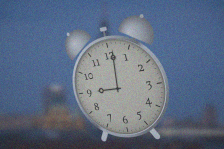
9.01
